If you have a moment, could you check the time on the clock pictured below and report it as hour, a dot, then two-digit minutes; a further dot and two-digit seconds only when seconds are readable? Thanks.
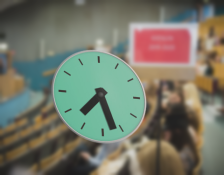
7.27
